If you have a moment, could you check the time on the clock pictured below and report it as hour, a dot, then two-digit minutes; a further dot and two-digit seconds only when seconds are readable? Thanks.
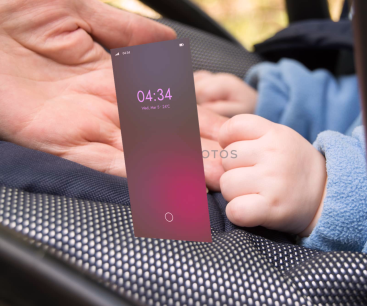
4.34
